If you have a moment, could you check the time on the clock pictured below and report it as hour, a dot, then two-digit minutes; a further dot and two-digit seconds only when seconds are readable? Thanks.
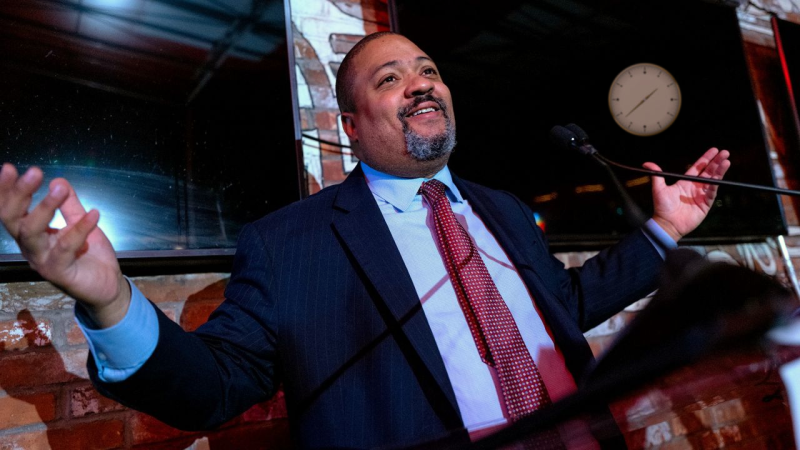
1.38
